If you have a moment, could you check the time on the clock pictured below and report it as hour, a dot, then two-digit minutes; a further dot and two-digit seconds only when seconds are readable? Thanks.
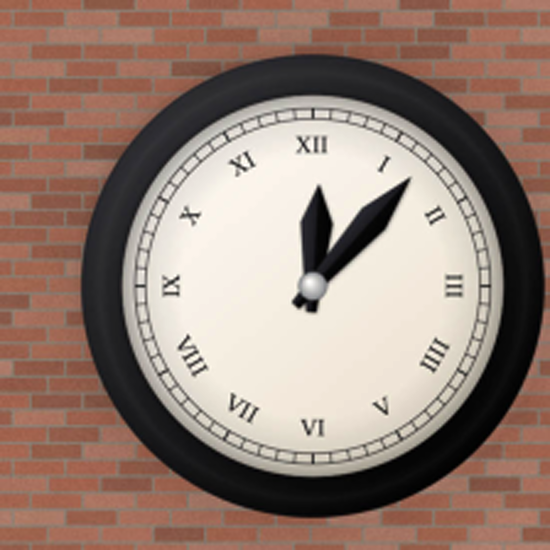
12.07
